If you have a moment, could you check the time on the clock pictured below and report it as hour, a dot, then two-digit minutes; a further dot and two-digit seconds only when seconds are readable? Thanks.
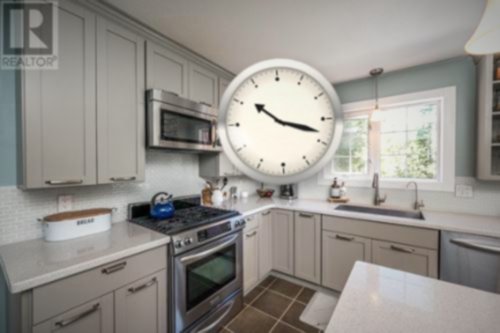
10.18
